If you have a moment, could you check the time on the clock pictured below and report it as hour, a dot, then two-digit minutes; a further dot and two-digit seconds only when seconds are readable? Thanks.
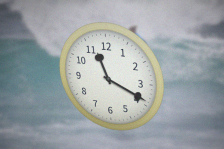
11.19
